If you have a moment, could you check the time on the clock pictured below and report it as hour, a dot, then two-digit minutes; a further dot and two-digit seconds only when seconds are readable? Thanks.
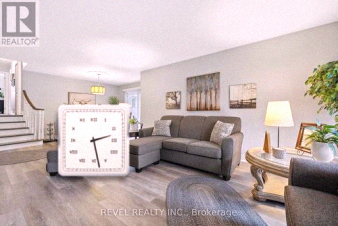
2.28
